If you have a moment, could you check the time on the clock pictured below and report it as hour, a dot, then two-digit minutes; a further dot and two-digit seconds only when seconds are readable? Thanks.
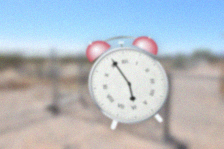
5.56
